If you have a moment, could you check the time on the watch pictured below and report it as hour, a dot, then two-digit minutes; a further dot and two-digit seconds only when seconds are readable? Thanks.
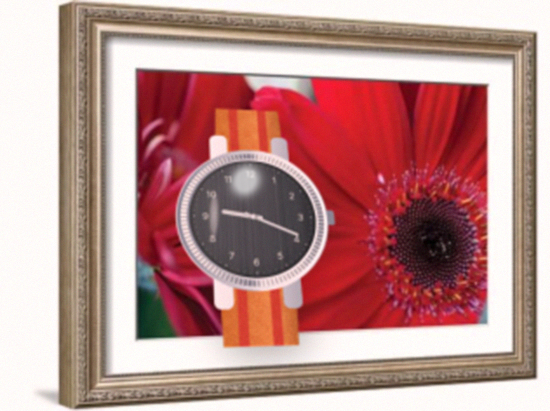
9.19
